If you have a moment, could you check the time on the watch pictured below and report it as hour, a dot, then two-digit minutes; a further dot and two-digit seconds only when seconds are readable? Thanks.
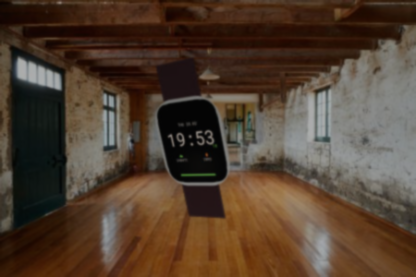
19.53
